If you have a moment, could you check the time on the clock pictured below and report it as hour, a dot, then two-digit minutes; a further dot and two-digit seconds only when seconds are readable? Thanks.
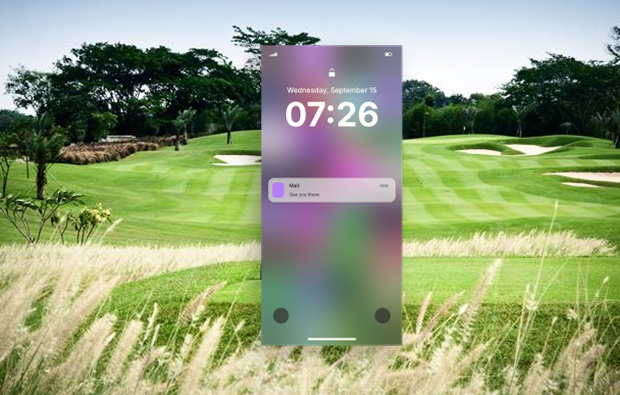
7.26
